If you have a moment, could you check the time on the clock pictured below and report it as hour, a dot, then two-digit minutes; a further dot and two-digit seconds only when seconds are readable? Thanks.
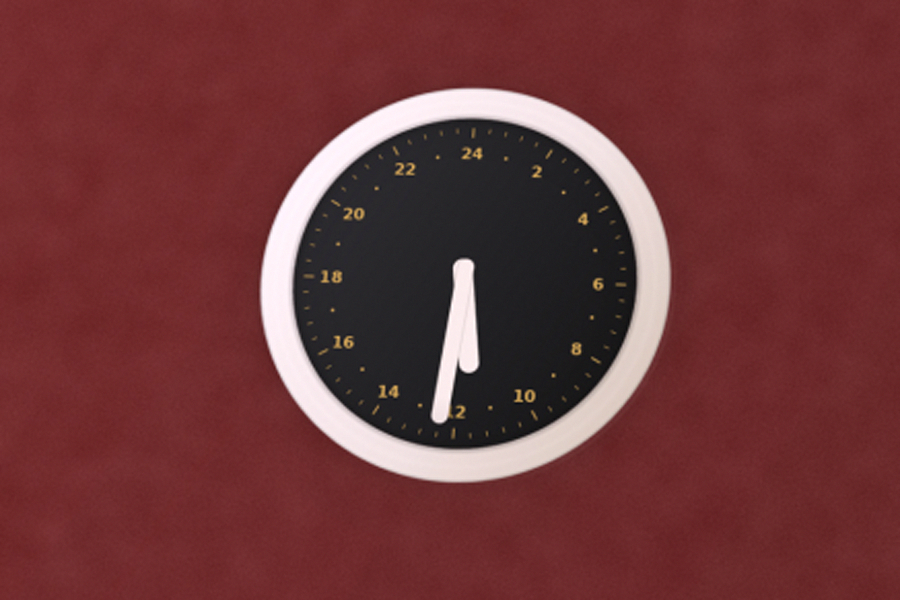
11.31
